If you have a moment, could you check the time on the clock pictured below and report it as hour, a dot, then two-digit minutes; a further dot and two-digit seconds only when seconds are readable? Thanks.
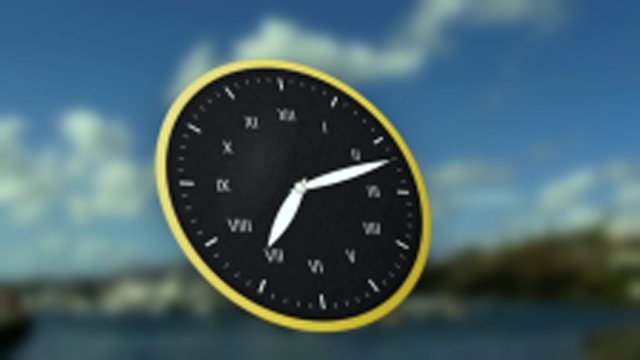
7.12
